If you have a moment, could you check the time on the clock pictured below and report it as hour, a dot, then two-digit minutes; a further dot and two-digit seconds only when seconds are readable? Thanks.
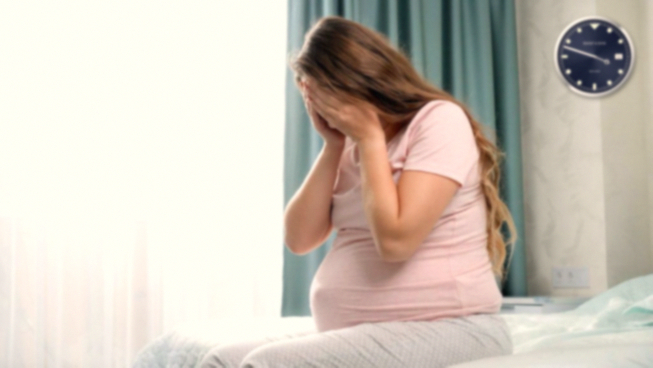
3.48
